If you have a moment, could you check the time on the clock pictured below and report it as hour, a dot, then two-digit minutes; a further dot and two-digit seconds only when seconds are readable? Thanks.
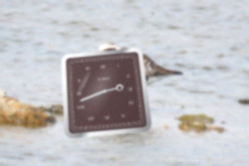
2.42
